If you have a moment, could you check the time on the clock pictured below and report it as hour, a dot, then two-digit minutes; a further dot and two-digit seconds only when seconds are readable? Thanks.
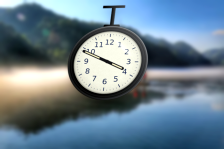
3.49
